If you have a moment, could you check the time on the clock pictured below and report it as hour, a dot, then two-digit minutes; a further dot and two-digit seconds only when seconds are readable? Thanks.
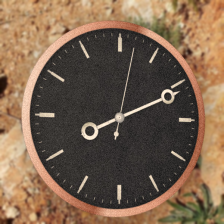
8.11.02
